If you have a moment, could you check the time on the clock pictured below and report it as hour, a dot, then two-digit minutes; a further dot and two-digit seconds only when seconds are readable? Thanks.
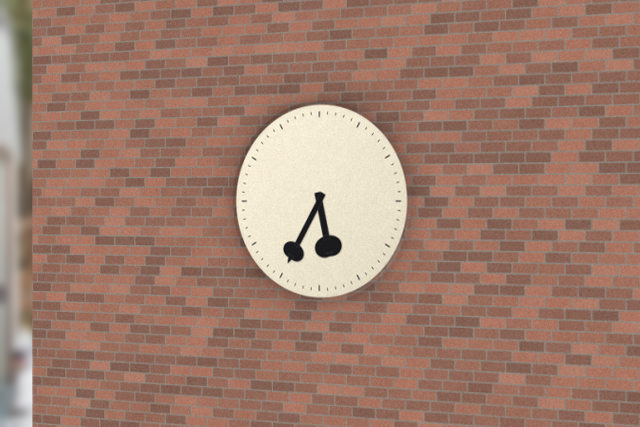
5.35
